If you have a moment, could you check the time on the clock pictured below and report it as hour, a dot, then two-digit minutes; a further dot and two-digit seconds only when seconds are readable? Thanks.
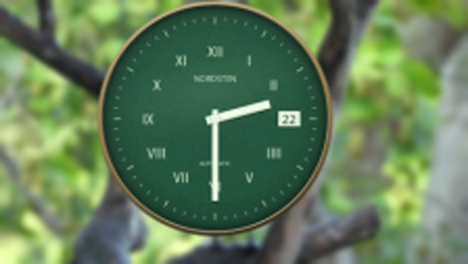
2.30
